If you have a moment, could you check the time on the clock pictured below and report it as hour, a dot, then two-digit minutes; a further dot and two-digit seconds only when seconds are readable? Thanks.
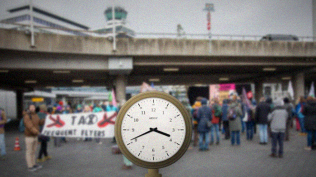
3.41
